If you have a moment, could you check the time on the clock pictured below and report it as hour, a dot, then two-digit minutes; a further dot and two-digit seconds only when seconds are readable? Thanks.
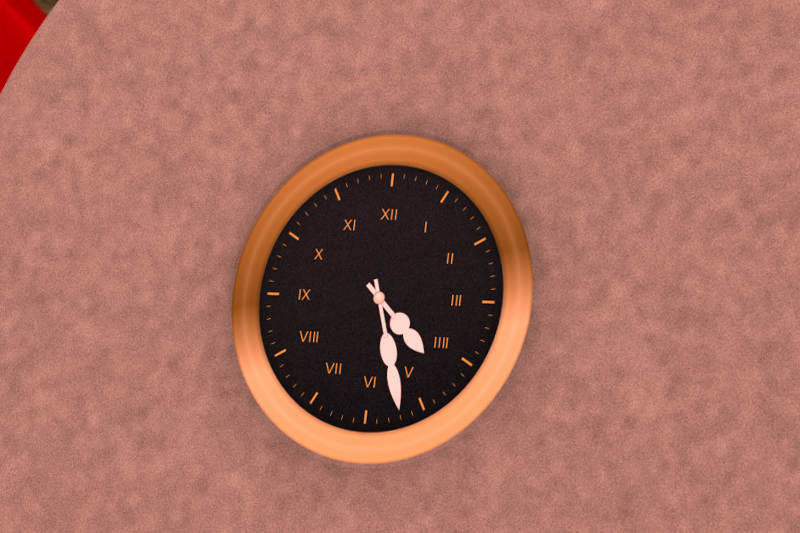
4.27
